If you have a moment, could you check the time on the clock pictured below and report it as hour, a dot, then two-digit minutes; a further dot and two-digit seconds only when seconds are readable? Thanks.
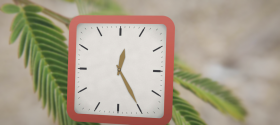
12.25
